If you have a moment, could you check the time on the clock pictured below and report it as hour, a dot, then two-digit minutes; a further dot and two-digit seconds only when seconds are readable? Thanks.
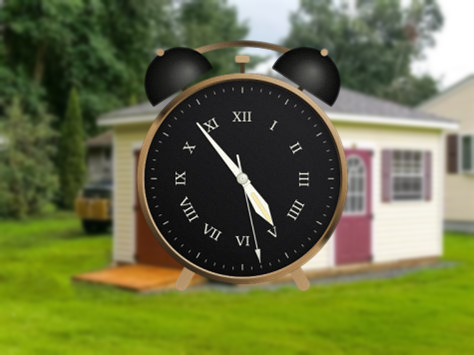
4.53.28
